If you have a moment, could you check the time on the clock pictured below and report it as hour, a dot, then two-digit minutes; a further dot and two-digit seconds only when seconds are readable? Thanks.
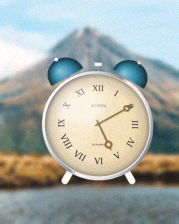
5.10
